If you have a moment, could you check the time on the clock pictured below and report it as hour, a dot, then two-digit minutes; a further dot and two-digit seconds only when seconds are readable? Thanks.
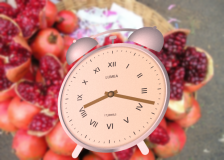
8.18
